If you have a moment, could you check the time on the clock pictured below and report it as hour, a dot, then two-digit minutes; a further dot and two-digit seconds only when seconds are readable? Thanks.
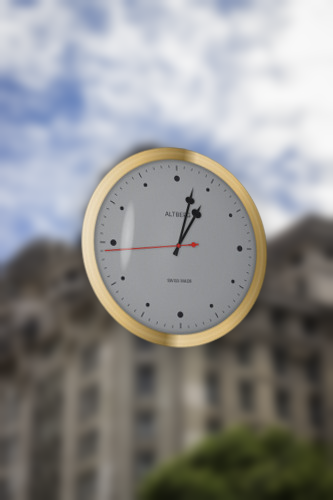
1.02.44
